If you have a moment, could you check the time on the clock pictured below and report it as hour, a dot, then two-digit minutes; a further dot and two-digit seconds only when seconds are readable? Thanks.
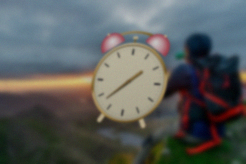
1.38
